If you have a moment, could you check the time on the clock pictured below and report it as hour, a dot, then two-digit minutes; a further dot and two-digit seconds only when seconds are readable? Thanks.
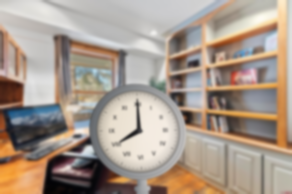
8.00
